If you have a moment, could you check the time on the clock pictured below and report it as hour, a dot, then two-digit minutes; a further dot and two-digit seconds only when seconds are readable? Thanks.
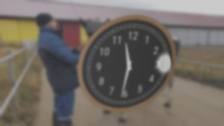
11.31
